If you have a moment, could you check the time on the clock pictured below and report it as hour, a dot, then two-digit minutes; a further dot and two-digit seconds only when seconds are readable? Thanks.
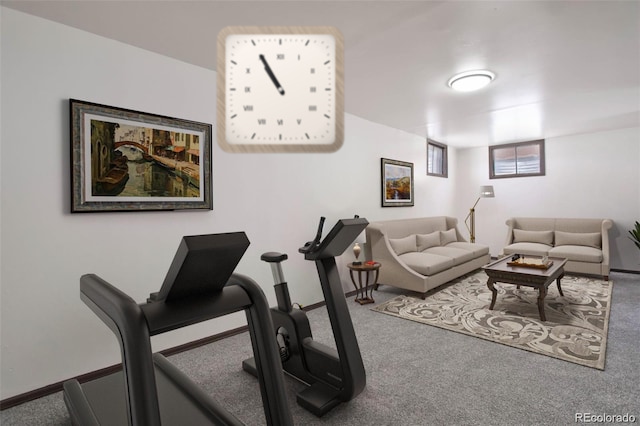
10.55
